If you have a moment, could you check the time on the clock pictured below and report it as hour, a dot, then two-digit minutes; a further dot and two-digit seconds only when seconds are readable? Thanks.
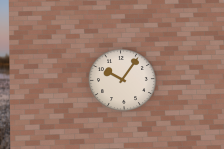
10.06
